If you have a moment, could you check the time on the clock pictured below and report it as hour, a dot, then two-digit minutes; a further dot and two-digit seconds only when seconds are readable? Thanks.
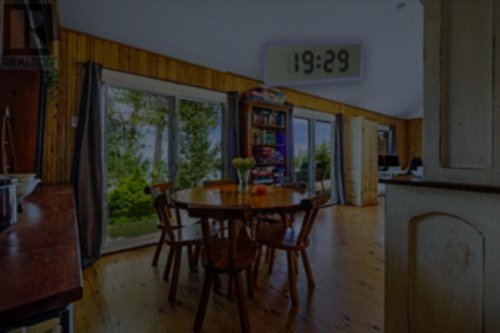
19.29
